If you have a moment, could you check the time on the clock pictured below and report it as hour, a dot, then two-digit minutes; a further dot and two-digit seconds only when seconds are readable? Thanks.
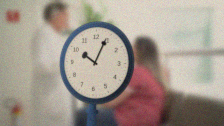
10.04
